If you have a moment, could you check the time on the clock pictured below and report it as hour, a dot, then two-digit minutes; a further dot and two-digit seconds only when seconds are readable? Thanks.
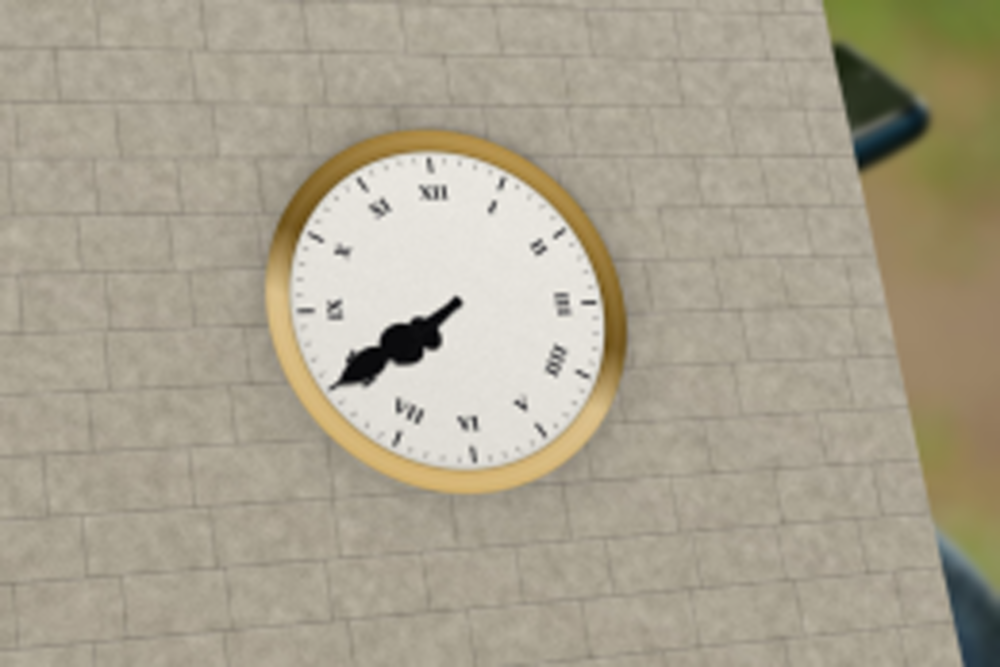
7.40
